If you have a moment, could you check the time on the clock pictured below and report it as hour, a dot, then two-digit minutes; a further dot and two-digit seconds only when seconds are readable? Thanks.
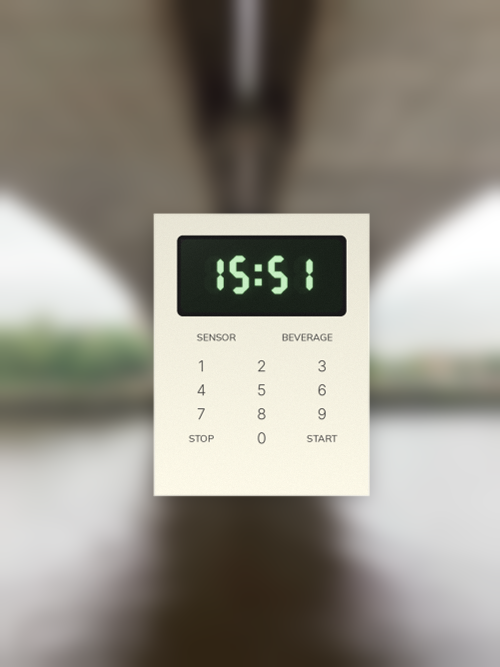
15.51
